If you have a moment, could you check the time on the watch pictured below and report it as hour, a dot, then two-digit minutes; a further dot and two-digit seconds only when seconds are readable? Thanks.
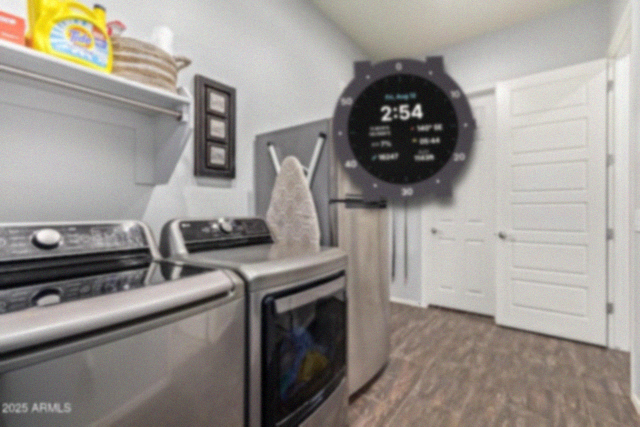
2.54
